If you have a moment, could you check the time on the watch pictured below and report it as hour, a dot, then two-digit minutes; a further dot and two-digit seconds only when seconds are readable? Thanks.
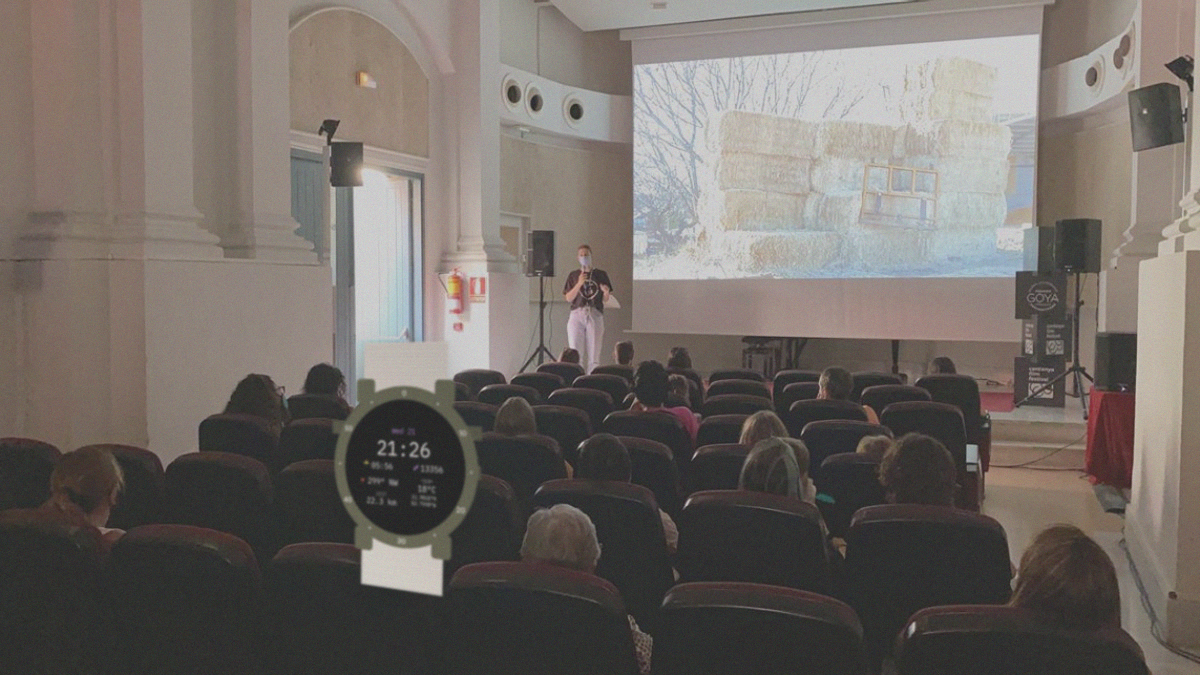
21.26
